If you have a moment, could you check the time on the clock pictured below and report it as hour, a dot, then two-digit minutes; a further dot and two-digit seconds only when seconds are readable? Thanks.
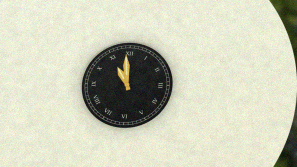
10.59
